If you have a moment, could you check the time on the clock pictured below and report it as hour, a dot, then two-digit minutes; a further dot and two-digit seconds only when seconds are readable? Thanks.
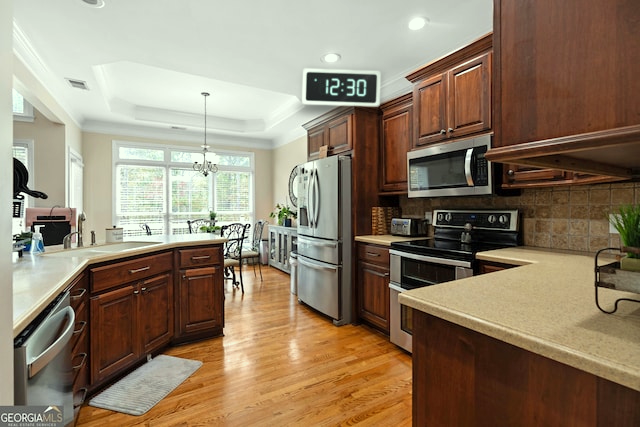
12.30
